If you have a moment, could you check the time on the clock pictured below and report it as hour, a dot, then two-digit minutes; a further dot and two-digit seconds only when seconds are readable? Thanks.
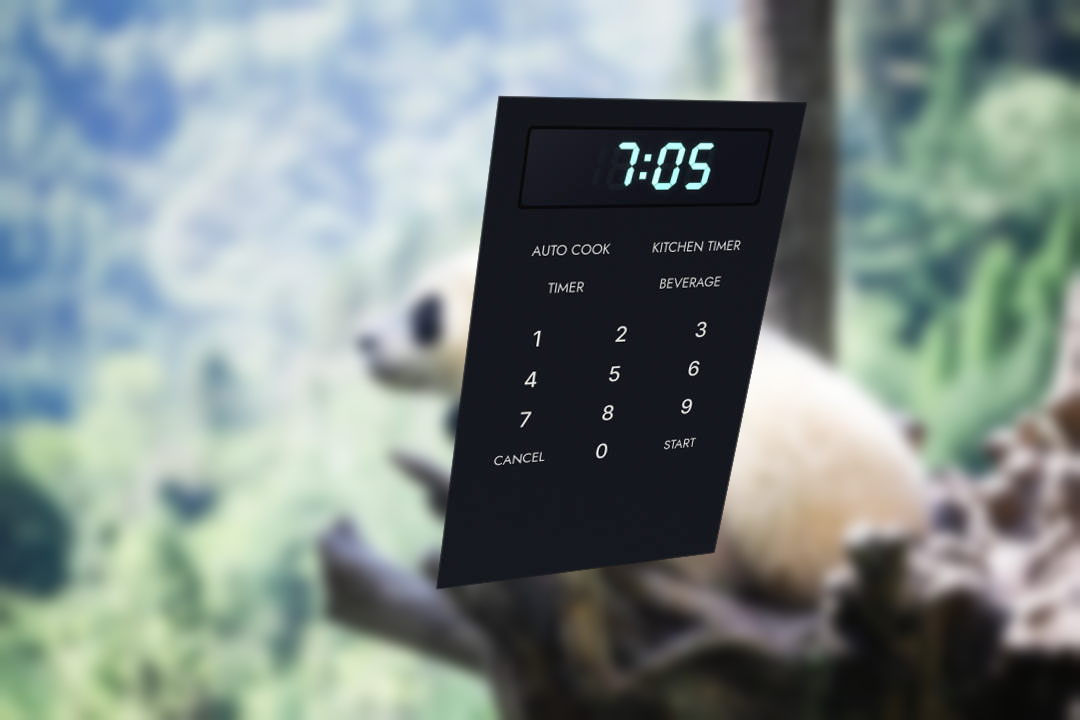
7.05
